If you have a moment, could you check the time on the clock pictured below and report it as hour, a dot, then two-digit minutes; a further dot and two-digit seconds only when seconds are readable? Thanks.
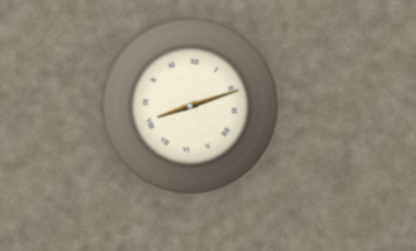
8.11
